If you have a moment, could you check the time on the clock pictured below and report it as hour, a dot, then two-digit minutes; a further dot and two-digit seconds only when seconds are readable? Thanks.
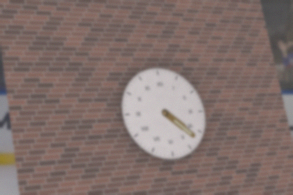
4.22
